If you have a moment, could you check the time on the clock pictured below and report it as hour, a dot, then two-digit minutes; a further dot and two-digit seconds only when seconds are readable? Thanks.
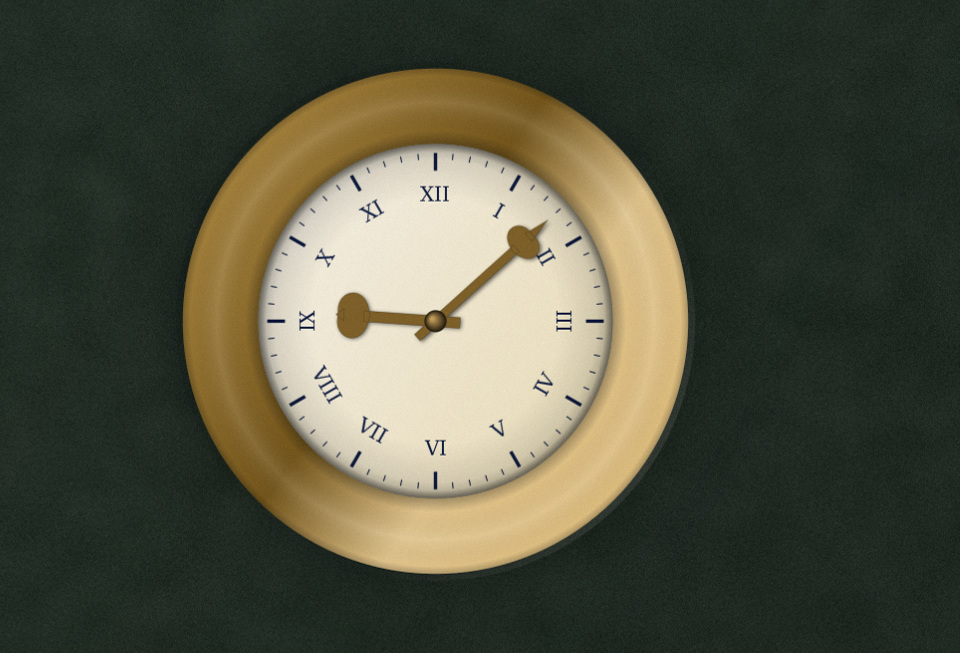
9.08
